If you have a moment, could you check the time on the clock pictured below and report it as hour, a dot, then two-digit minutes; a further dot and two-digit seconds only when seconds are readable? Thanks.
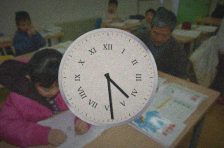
4.29
